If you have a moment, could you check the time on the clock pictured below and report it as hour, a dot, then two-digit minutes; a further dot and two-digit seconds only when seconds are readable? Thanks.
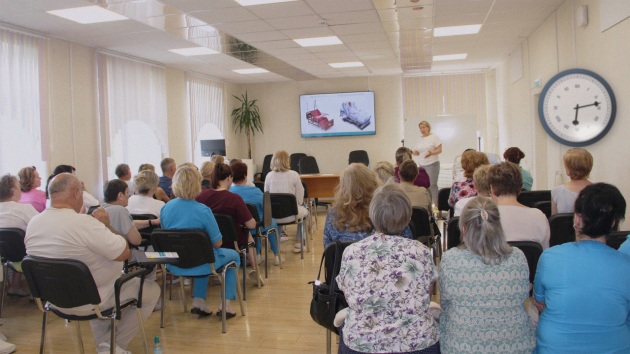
6.13
